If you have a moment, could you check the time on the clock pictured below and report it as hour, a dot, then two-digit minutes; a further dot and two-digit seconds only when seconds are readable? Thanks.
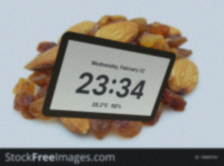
23.34
